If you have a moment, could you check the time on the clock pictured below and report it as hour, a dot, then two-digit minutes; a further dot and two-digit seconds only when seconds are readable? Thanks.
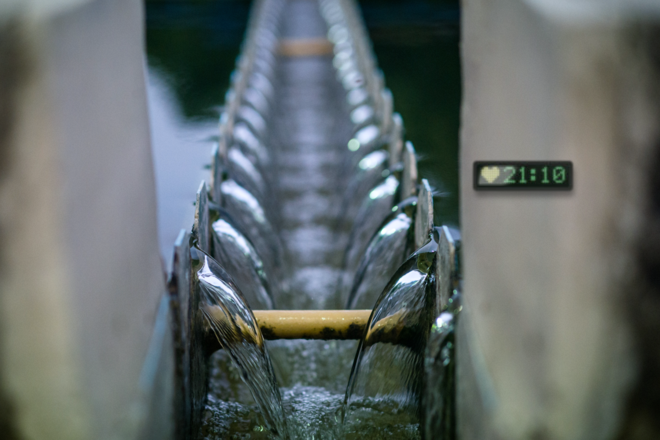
21.10
